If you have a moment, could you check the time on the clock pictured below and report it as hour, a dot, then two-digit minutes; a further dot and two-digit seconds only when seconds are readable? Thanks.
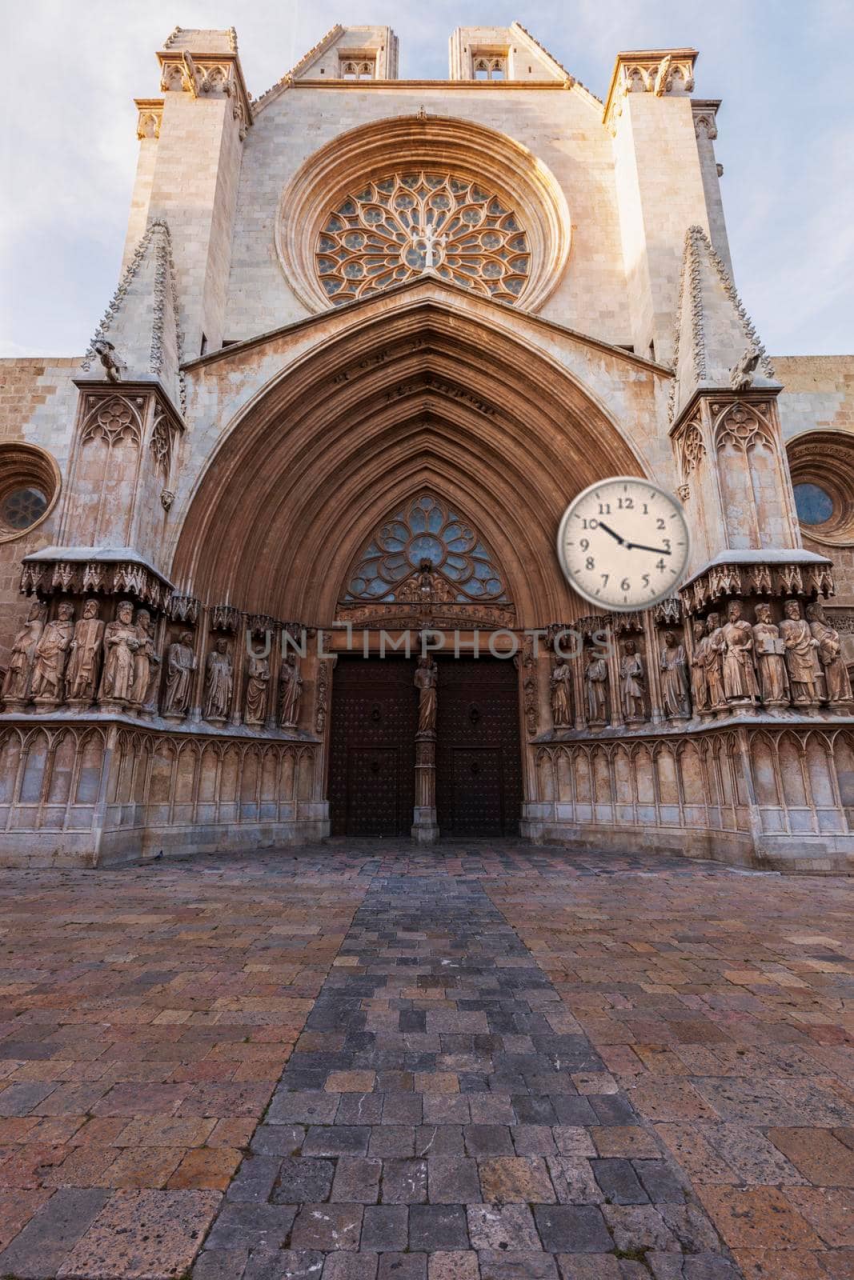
10.17
